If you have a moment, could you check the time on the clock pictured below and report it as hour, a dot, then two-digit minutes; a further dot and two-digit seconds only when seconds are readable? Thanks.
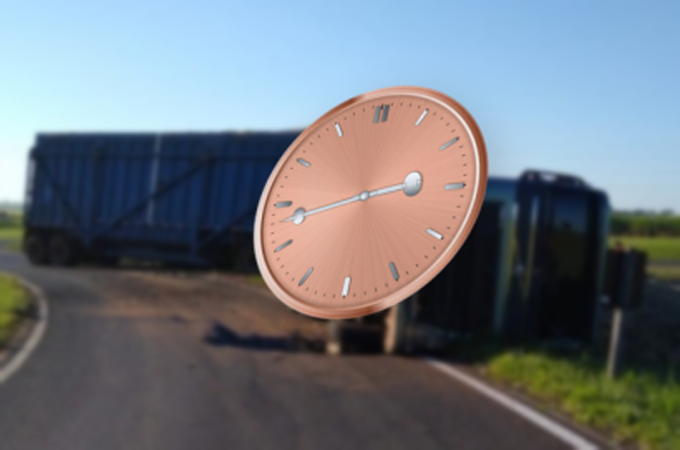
2.43
